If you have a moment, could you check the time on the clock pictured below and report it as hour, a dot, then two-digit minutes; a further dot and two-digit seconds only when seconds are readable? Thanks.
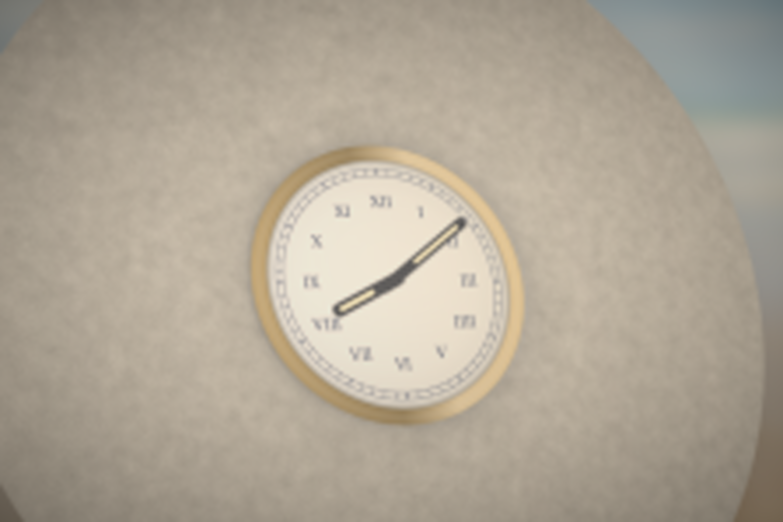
8.09
